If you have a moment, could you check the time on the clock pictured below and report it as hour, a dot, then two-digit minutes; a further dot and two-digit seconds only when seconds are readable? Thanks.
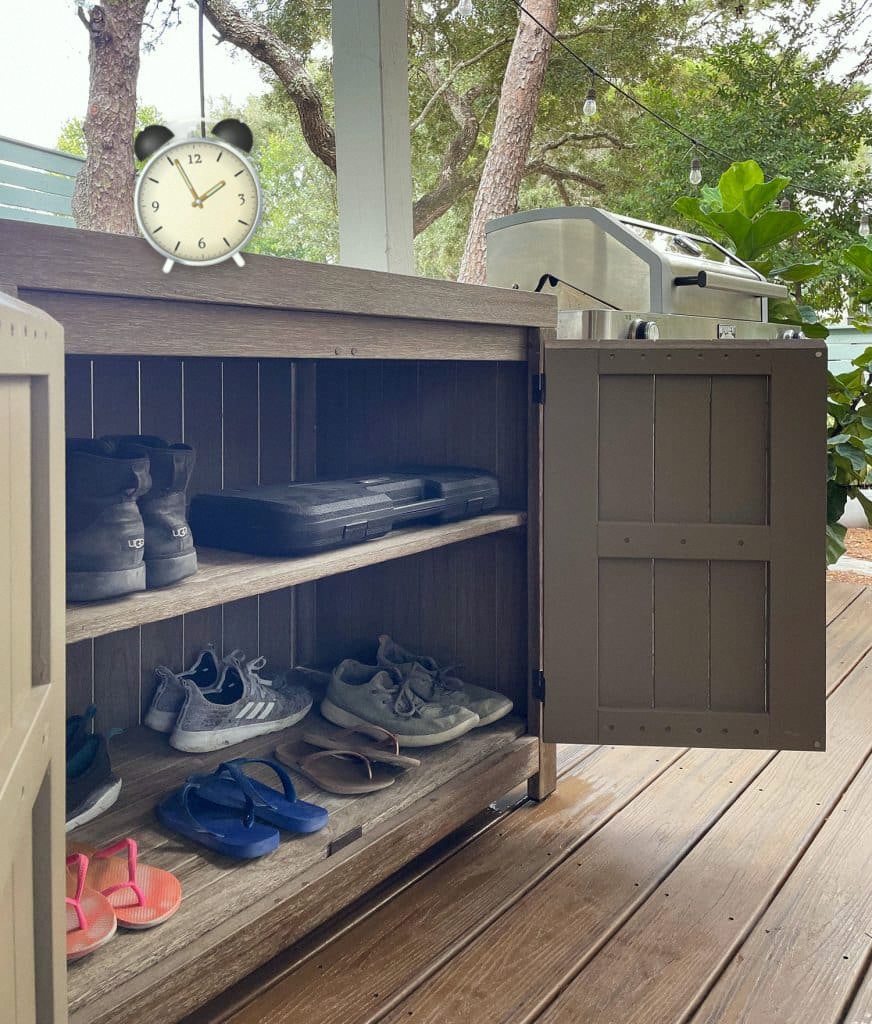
1.56
